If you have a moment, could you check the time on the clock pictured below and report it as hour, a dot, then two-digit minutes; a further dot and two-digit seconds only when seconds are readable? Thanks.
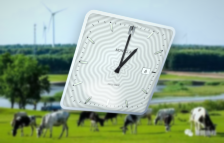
1.00
